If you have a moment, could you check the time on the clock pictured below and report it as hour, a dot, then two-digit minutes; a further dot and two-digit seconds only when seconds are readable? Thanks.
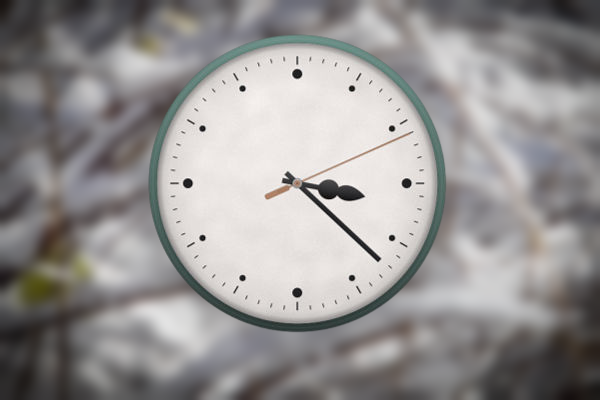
3.22.11
